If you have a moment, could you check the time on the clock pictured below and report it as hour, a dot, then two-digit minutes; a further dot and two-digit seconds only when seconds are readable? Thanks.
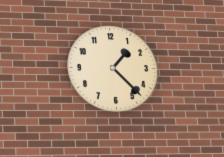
1.23
